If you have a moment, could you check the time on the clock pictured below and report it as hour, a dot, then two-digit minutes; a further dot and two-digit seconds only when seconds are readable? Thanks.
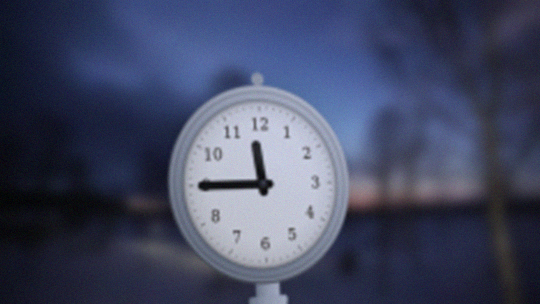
11.45
